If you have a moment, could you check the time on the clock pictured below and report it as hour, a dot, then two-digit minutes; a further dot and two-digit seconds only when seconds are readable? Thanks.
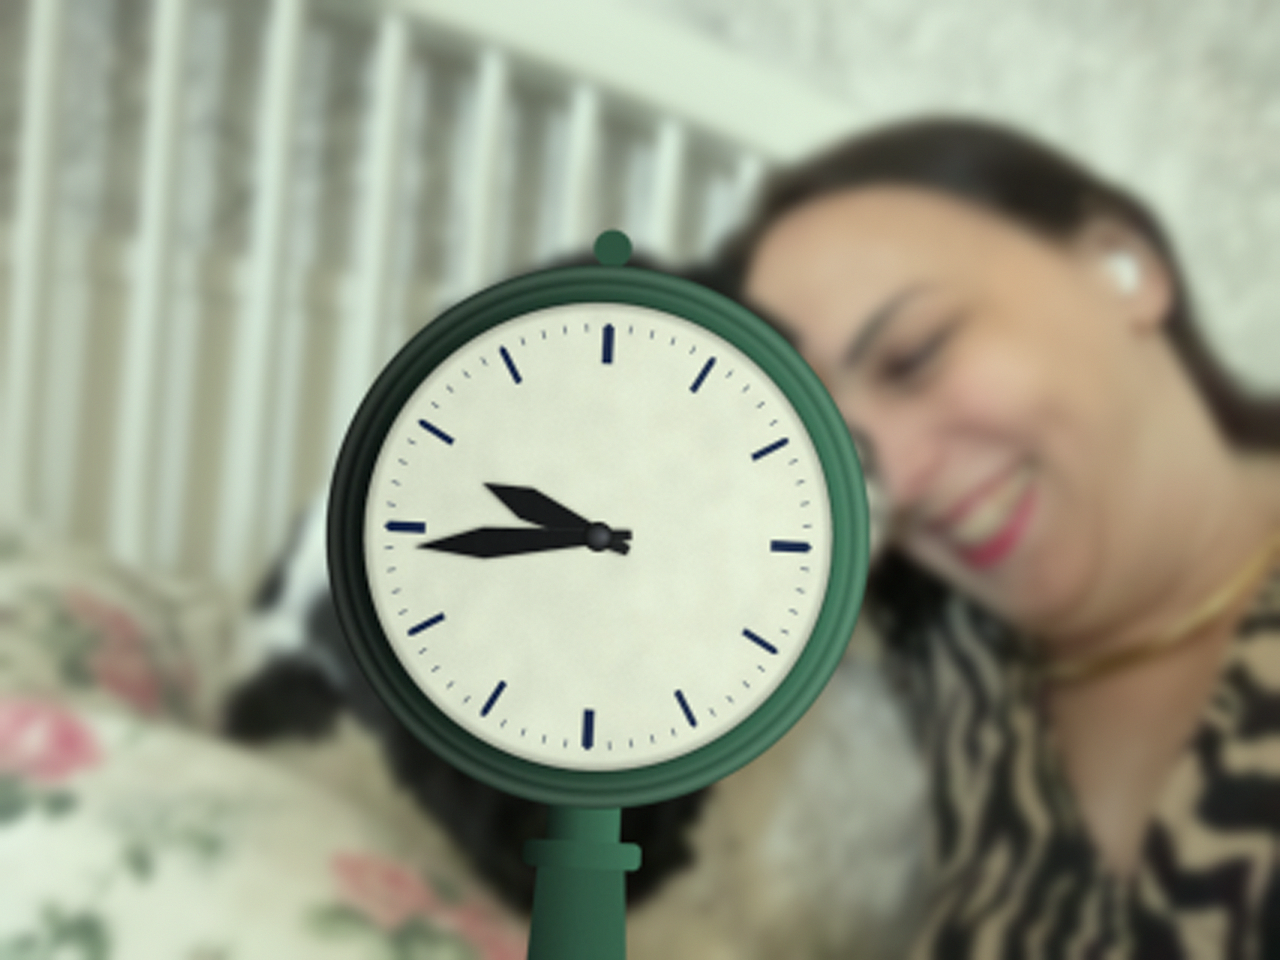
9.44
